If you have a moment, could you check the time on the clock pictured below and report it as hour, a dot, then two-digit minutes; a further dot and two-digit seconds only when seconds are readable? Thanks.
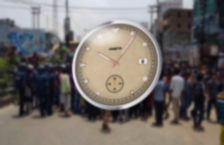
10.06
